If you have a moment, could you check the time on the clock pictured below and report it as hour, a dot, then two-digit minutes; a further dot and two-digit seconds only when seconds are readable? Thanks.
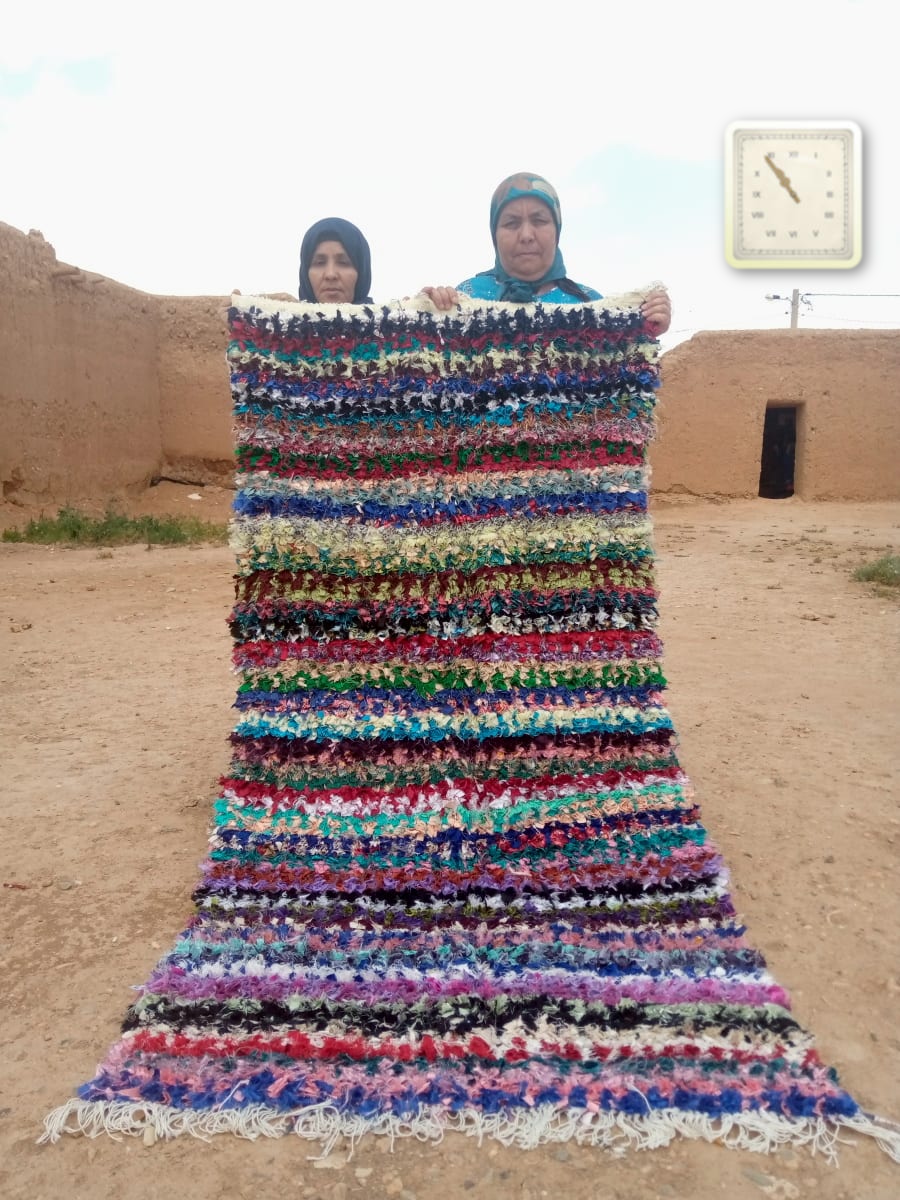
10.54
